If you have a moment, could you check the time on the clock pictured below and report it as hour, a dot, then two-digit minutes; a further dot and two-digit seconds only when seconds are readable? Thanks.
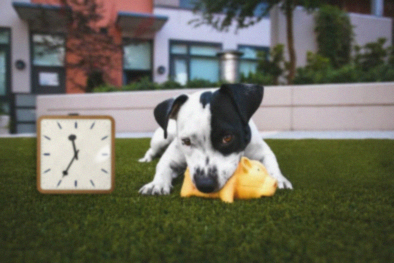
11.35
